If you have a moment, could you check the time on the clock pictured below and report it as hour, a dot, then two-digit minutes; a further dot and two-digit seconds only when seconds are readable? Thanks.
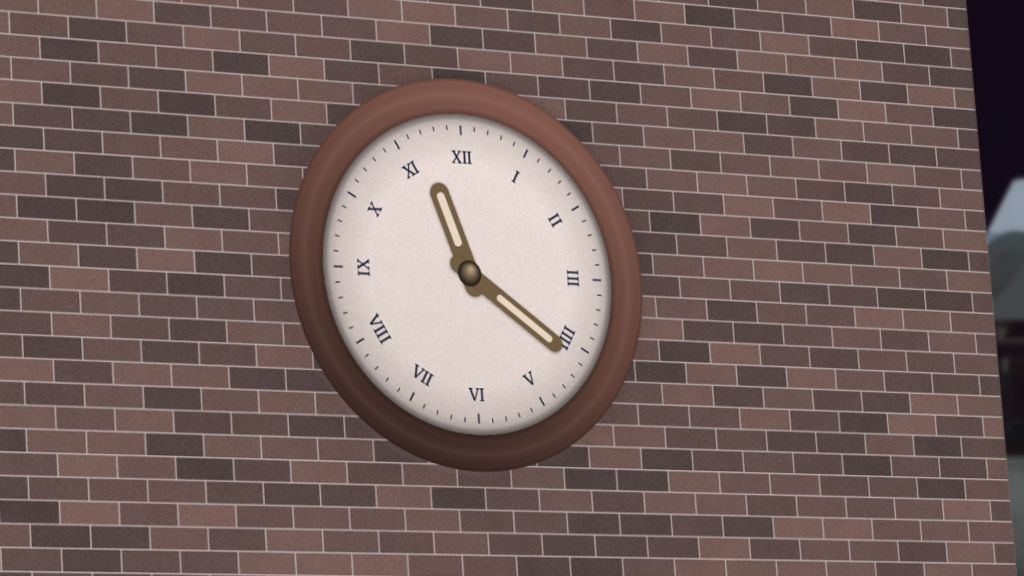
11.21
